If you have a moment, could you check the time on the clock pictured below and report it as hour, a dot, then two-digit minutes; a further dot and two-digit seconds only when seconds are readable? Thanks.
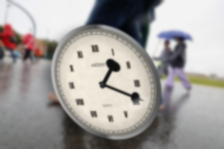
1.19
